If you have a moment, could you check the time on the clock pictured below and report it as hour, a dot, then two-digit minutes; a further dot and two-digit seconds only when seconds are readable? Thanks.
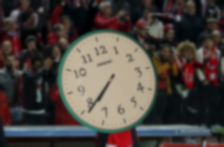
7.39
